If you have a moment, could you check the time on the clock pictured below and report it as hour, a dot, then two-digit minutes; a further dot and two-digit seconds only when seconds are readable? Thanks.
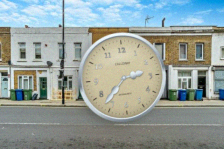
2.37
